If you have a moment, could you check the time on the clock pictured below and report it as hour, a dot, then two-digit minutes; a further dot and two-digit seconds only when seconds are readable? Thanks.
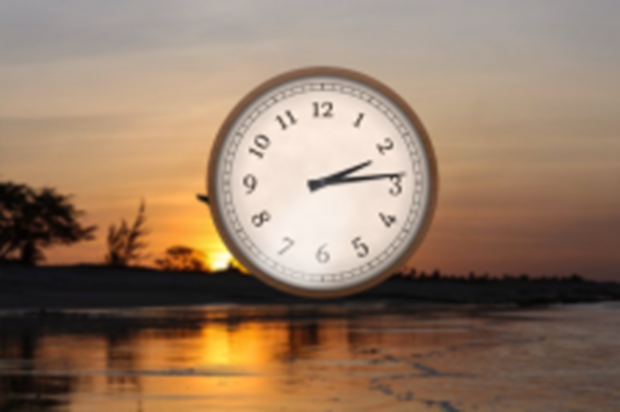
2.14
